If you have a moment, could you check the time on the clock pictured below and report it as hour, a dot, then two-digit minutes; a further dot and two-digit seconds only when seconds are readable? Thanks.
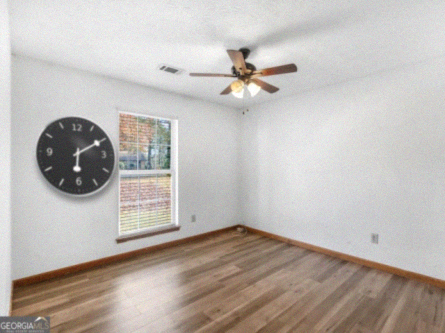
6.10
